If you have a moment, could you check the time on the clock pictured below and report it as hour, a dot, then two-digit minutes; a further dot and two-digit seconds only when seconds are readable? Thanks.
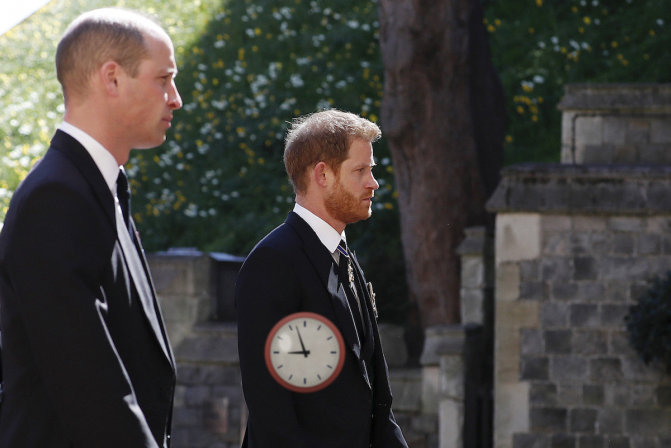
8.57
